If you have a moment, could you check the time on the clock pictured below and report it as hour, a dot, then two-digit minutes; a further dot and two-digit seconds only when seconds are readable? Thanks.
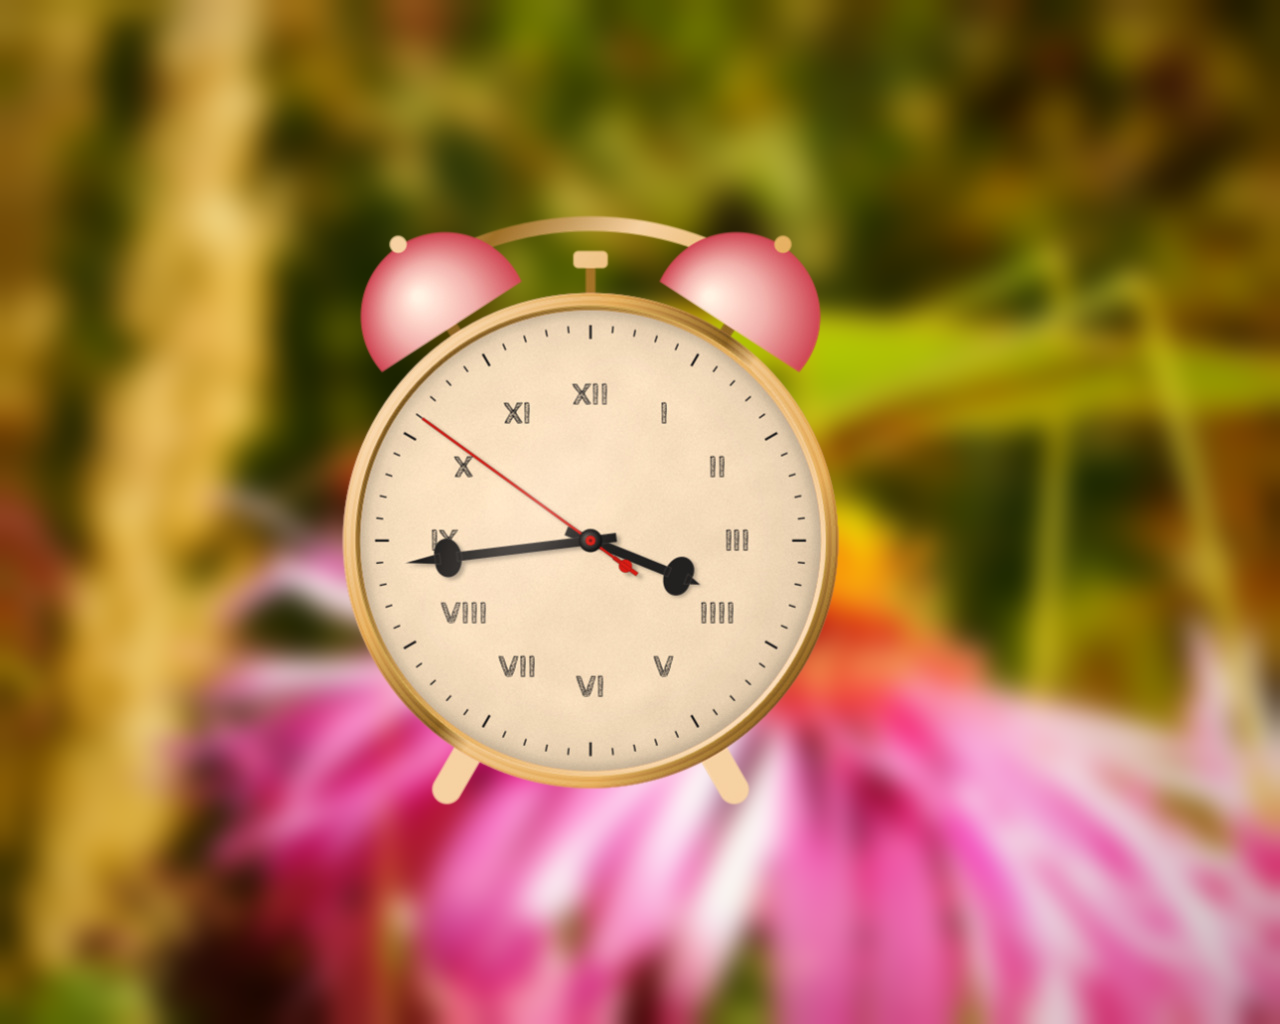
3.43.51
